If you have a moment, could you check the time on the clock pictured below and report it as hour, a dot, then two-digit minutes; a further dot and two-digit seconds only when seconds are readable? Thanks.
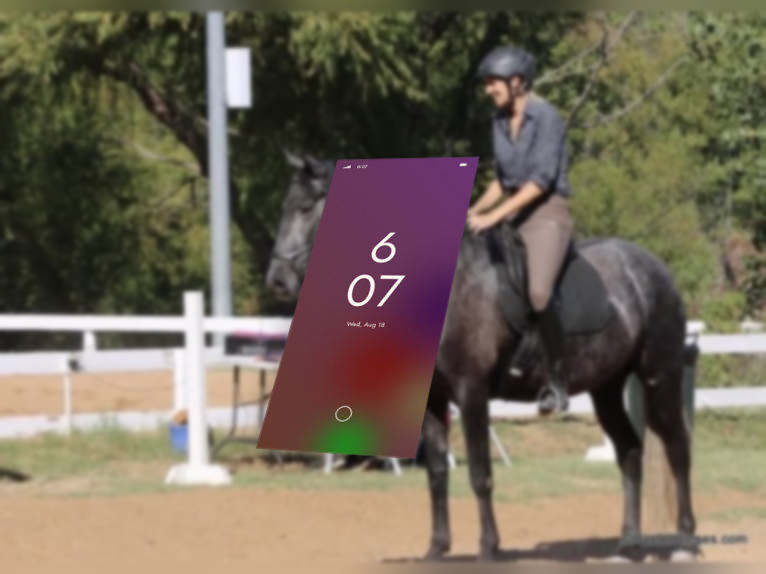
6.07
